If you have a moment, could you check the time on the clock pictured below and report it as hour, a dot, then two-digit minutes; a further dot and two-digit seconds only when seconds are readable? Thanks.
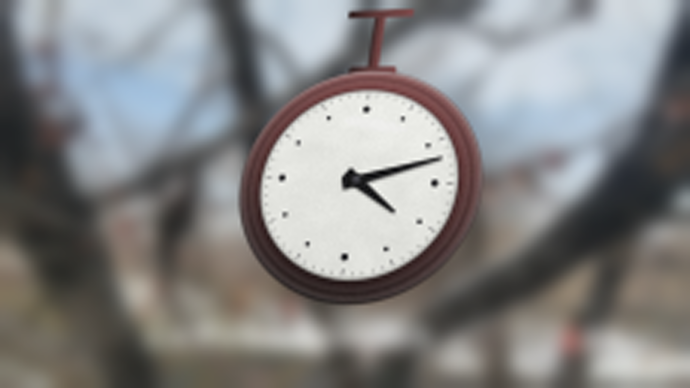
4.12
